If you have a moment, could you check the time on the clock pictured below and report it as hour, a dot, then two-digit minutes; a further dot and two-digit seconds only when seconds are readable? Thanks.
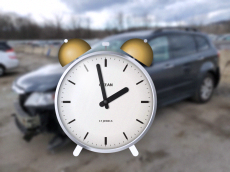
1.58
